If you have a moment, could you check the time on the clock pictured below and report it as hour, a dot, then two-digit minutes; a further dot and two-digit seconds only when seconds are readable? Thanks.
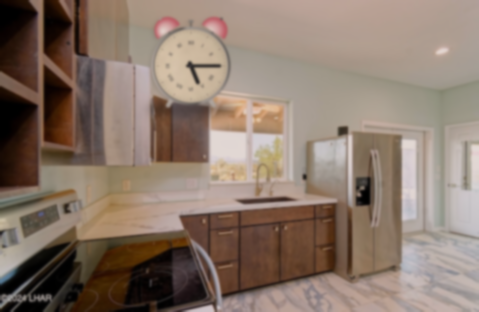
5.15
